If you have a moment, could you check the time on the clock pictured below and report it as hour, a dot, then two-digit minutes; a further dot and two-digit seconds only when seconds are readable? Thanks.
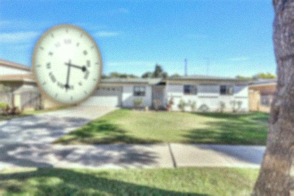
3.32
